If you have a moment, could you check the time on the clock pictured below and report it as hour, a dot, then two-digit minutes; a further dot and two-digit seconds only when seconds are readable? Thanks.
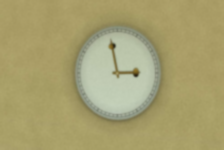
2.58
